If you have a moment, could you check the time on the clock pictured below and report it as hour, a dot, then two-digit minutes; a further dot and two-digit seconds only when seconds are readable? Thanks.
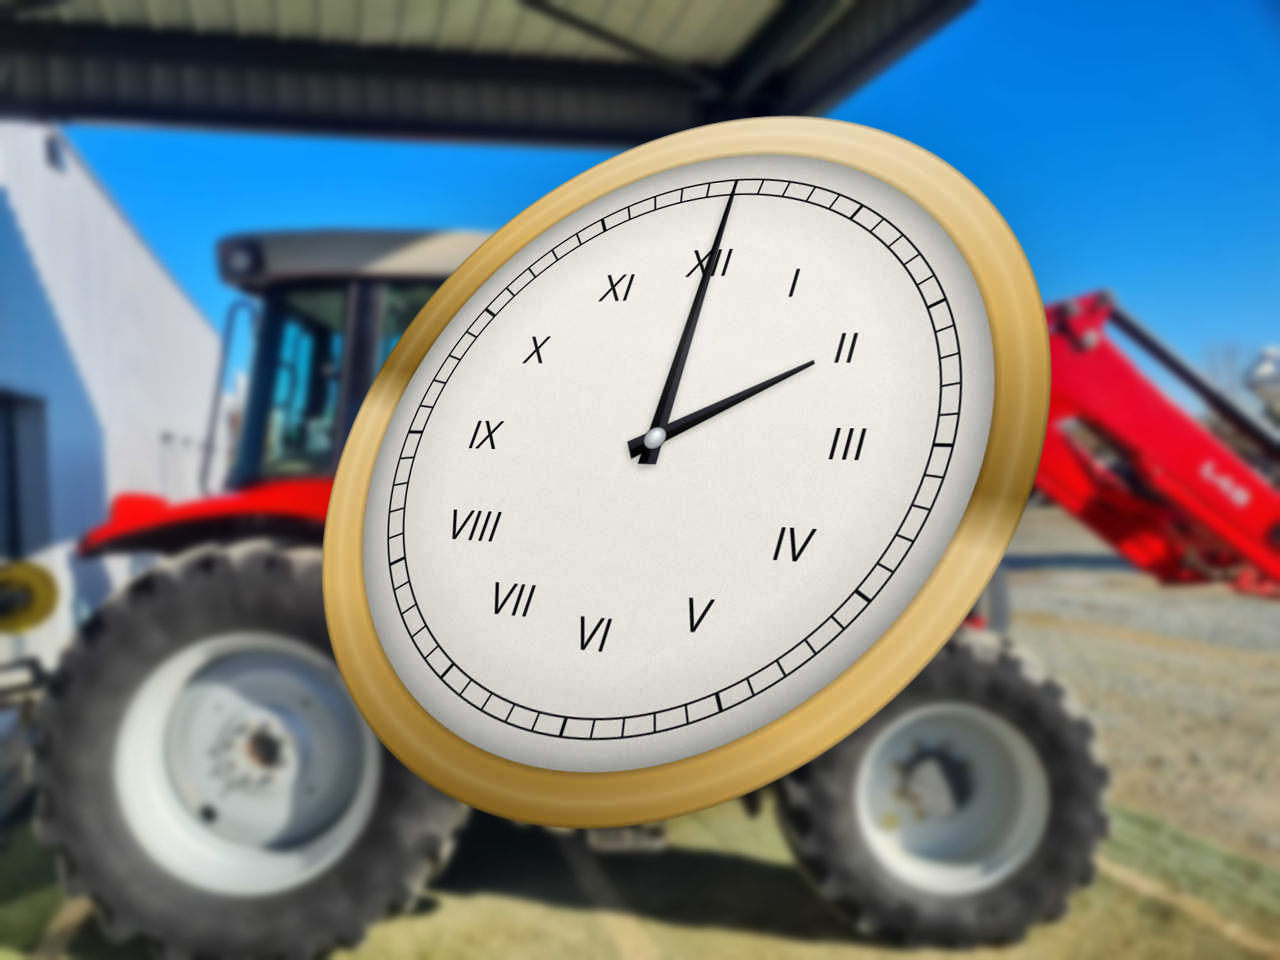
2.00
